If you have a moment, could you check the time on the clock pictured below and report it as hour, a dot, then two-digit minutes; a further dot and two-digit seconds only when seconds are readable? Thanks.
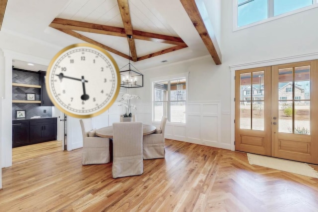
5.47
